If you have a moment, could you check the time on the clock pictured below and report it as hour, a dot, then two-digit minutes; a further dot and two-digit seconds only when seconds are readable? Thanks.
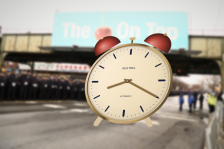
8.20
